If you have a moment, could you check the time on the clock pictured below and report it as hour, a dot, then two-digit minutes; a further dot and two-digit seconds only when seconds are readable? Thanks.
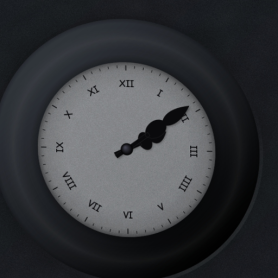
2.09
